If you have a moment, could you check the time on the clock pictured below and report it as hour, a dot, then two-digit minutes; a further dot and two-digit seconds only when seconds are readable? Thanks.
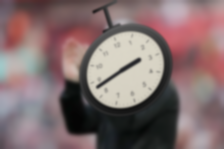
2.43
